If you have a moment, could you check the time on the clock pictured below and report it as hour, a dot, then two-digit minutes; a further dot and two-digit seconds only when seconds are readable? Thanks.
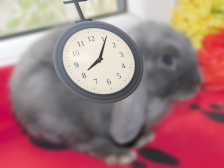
8.06
